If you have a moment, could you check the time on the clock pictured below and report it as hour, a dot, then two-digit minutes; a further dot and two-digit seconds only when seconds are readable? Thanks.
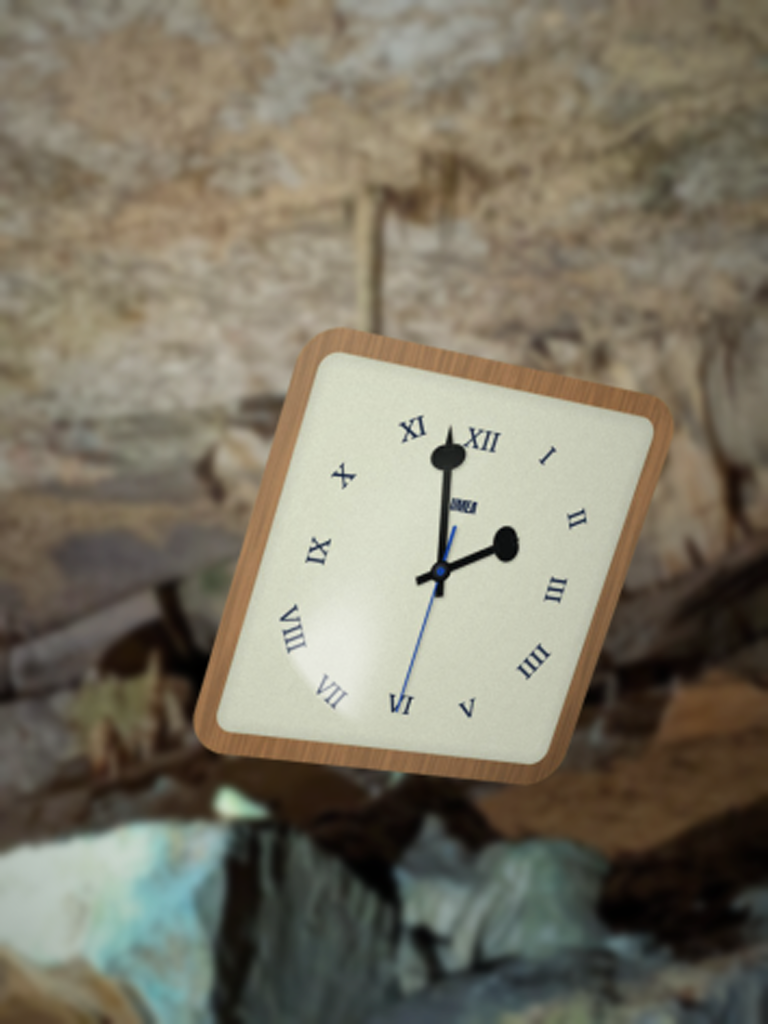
1.57.30
